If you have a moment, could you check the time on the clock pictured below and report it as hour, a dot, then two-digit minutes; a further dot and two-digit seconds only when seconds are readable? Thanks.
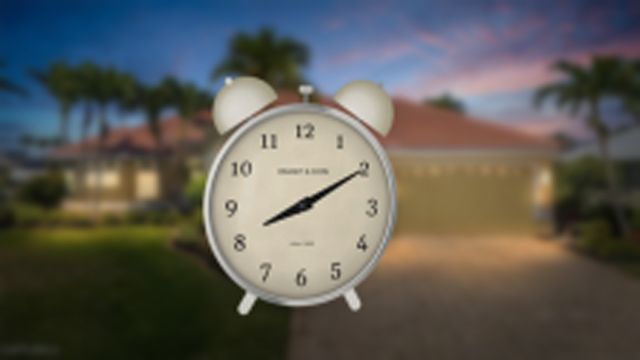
8.10
